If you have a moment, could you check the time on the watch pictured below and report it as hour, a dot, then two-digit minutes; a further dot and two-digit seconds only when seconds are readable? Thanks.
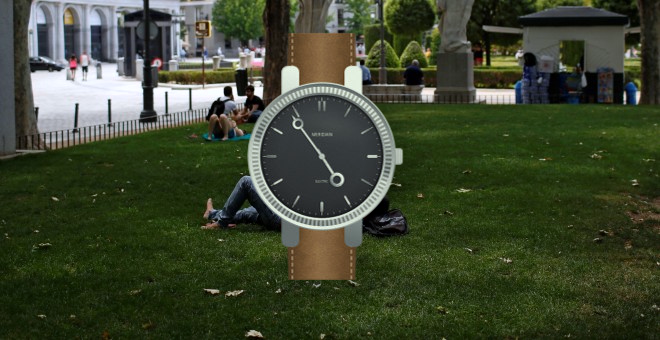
4.54
